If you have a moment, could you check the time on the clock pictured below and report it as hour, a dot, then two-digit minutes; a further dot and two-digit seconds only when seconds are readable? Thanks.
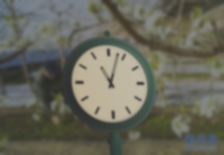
11.03
